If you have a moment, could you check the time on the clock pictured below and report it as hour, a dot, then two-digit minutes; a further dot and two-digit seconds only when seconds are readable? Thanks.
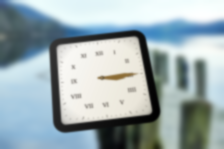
3.15
